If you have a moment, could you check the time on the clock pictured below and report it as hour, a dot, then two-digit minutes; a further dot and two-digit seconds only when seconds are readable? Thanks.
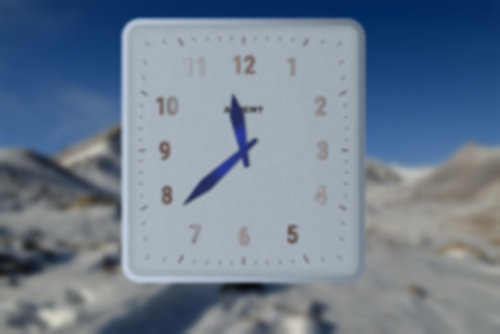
11.38
